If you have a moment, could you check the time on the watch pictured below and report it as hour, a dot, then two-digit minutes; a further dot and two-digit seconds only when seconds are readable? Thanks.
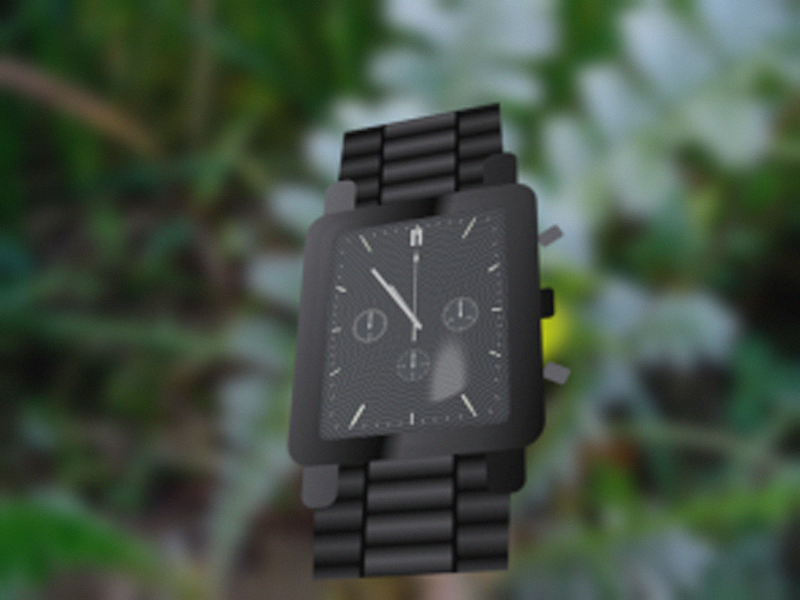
10.54
